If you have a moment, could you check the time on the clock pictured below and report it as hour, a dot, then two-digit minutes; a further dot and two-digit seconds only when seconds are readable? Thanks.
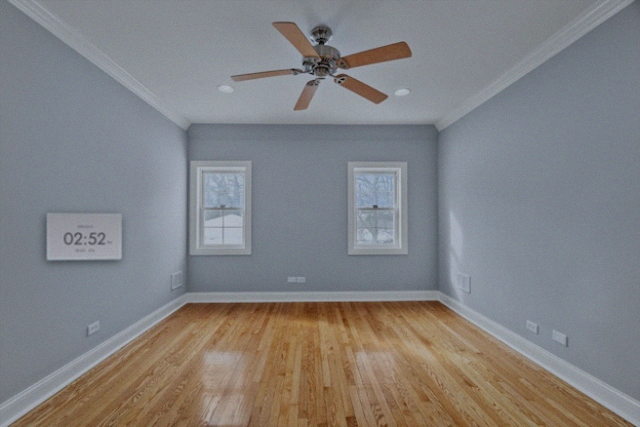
2.52
